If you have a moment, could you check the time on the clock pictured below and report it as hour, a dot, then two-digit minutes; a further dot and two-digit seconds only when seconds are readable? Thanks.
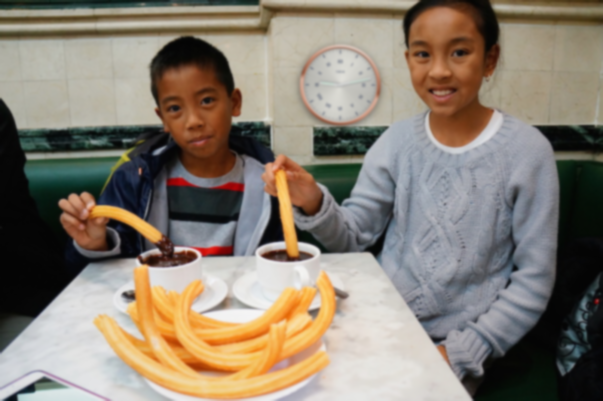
9.13
